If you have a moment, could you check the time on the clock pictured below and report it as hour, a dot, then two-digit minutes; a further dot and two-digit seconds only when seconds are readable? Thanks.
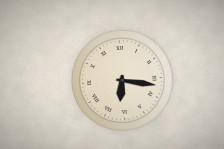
6.17
